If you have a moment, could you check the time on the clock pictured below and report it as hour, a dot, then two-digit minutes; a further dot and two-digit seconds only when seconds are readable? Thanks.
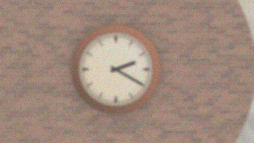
2.20
